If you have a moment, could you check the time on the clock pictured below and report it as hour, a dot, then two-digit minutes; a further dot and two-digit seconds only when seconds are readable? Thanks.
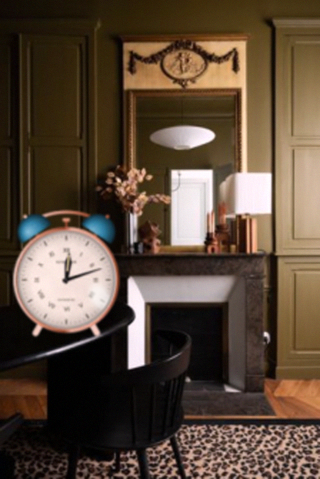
12.12
